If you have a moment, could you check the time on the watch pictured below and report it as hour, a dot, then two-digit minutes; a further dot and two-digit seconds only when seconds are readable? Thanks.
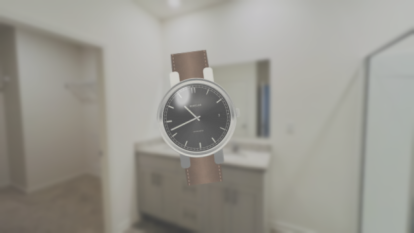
10.42
